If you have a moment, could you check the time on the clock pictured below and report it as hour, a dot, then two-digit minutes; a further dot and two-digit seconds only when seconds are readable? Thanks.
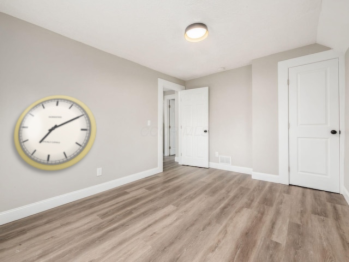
7.10
